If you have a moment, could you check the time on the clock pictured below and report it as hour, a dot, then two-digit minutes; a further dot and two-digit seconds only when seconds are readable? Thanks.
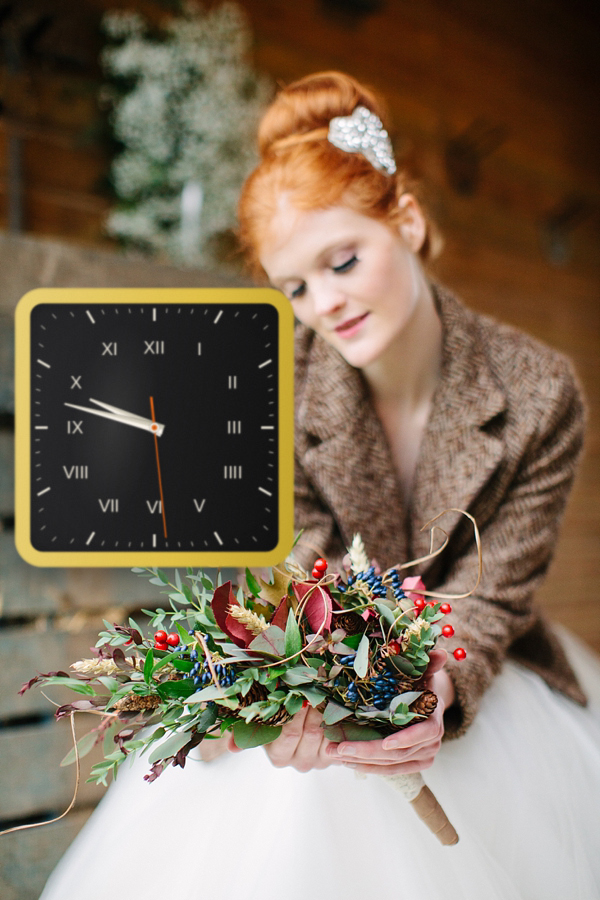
9.47.29
